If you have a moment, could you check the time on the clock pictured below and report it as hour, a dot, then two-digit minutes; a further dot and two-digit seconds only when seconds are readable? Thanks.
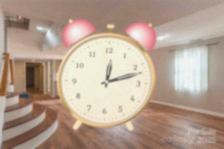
12.12
